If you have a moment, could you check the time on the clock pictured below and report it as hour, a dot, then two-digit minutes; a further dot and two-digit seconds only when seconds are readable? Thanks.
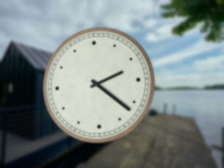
2.22
